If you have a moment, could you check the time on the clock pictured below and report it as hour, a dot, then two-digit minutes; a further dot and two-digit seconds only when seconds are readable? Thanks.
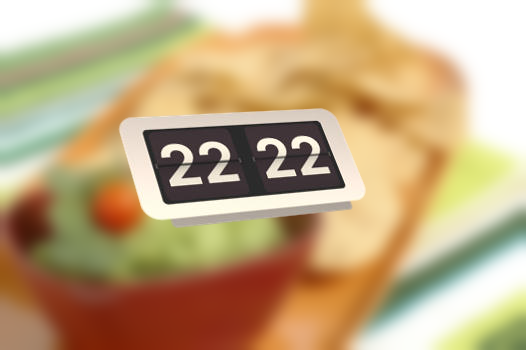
22.22
